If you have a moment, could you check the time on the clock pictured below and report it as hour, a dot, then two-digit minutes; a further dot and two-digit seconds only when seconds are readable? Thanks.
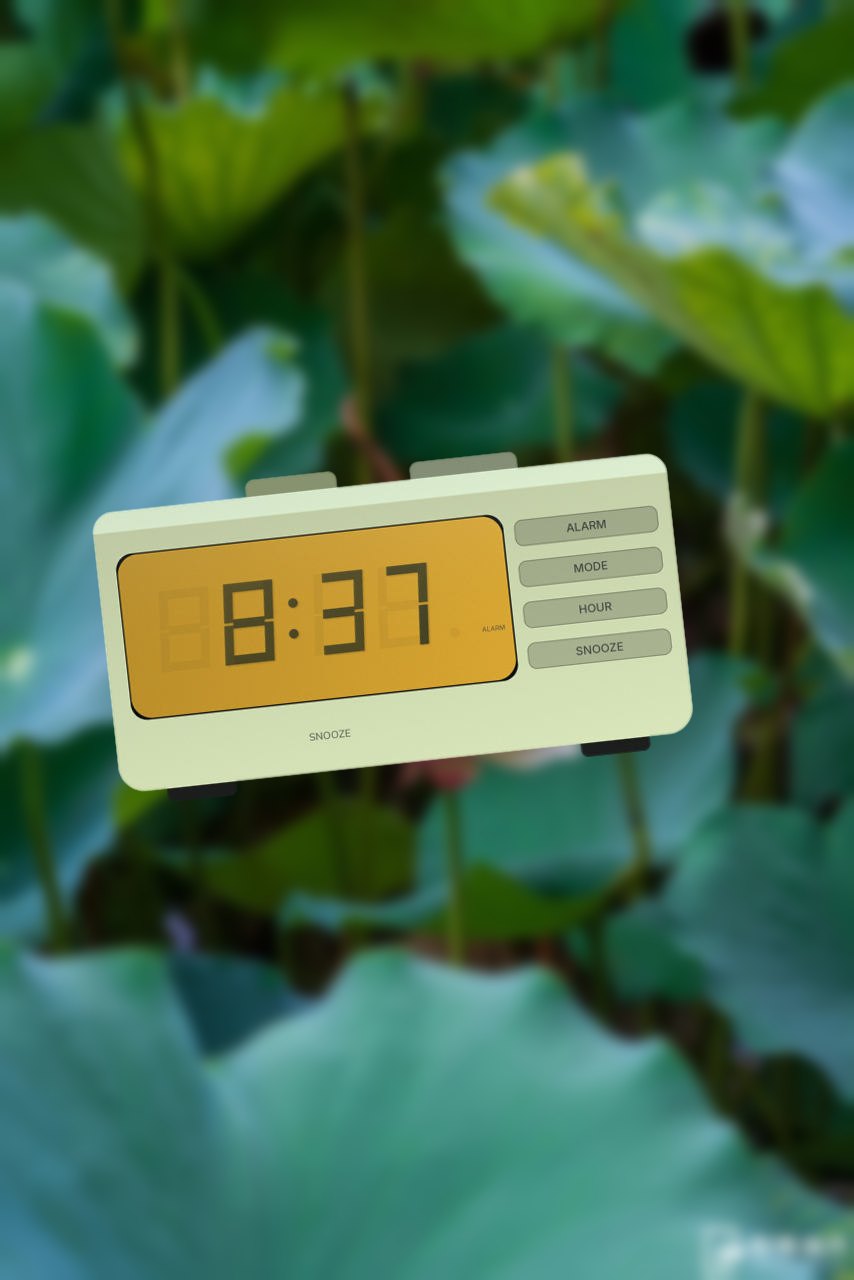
8.37
